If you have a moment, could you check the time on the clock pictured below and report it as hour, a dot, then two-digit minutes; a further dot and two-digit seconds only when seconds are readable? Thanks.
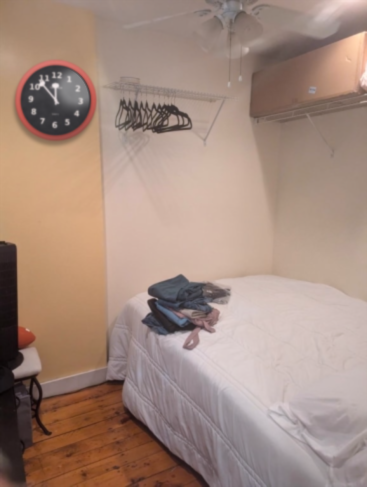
11.53
